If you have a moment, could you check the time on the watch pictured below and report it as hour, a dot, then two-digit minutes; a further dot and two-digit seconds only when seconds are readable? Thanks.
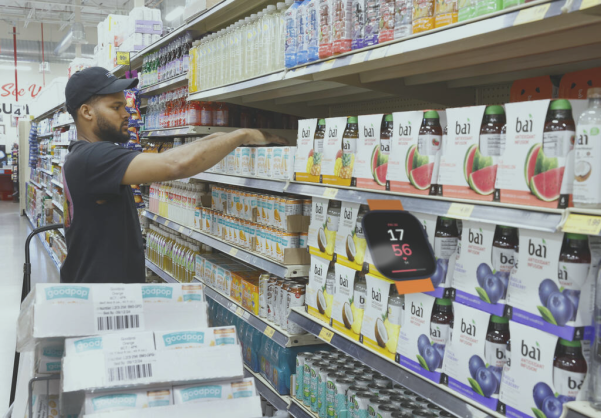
17.56
